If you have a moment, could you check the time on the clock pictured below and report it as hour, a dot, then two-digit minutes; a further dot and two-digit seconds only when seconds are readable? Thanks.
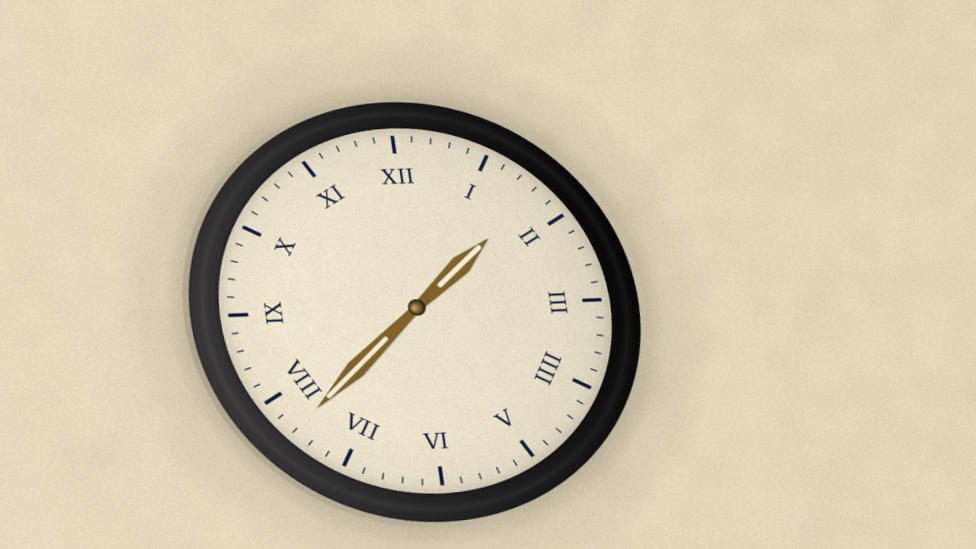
1.38
